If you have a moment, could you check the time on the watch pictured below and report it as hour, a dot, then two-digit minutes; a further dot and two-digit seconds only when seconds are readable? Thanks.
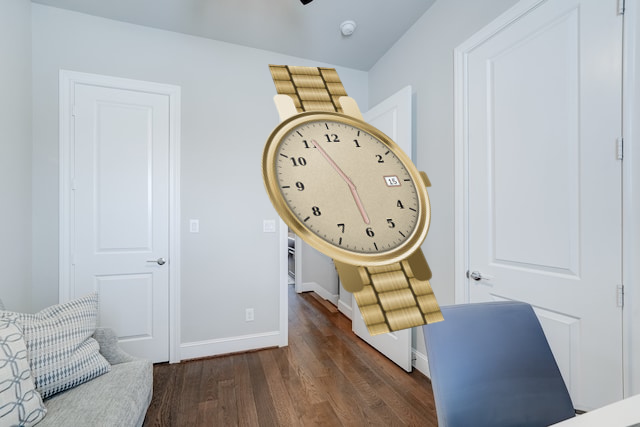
5.56
